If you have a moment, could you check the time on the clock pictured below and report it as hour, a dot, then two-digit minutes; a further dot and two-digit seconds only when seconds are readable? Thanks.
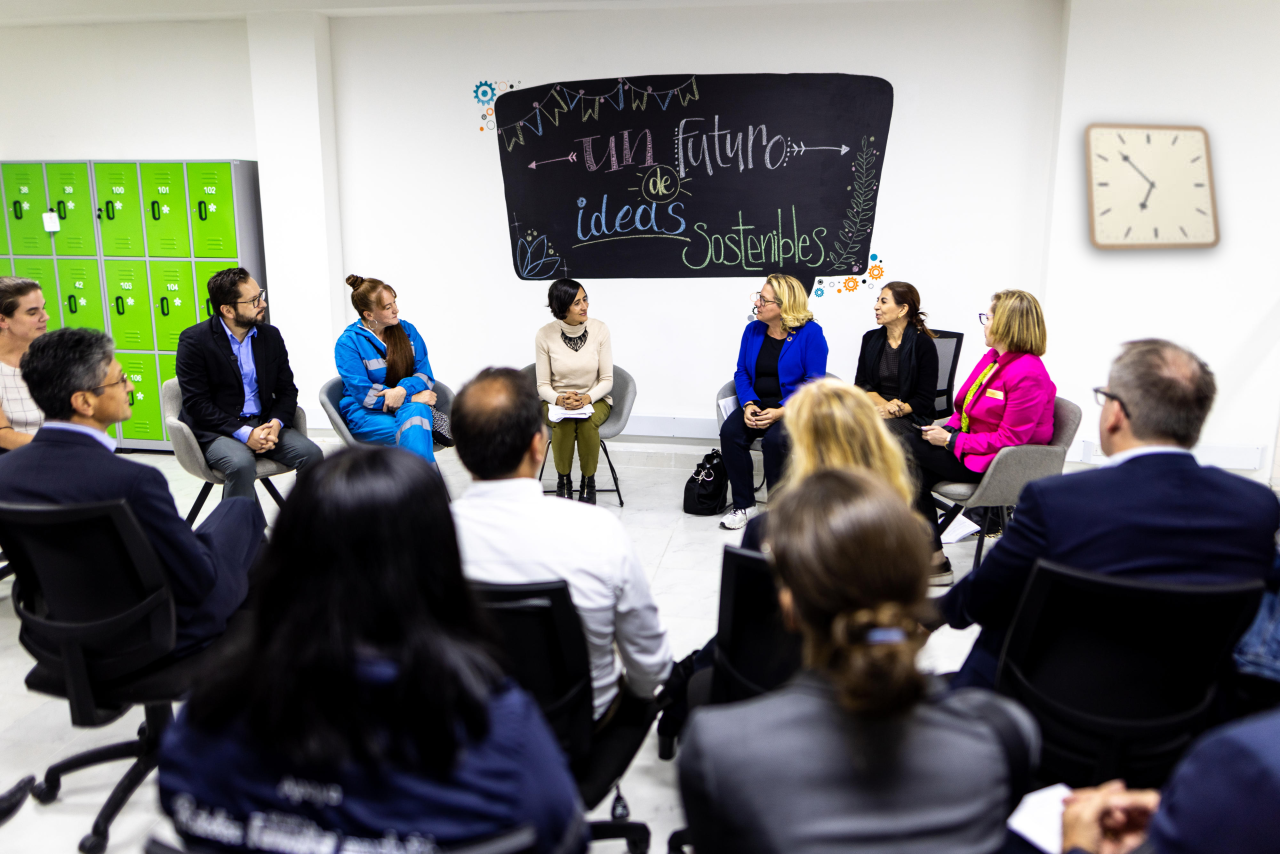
6.53
